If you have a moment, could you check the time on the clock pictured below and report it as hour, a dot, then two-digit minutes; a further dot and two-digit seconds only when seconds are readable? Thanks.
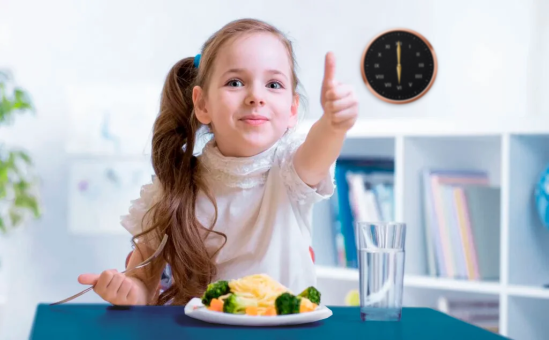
6.00
